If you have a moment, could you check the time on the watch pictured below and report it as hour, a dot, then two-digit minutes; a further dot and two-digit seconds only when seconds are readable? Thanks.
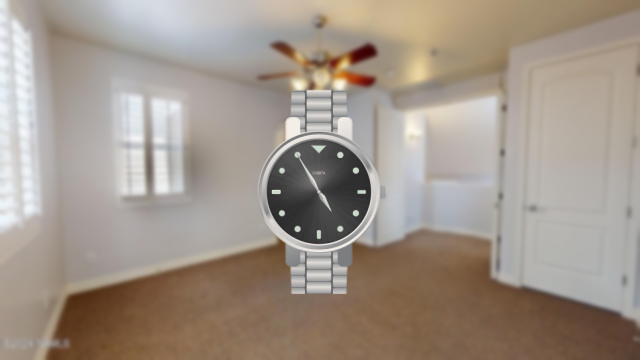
4.55
